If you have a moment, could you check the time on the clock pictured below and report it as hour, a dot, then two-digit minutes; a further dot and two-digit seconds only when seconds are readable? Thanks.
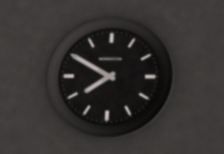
7.50
